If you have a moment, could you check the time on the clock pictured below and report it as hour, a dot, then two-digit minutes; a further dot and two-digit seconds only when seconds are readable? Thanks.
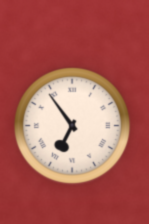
6.54
